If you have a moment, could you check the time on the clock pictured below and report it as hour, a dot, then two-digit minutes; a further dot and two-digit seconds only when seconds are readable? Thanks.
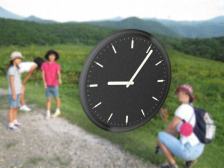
9.06
